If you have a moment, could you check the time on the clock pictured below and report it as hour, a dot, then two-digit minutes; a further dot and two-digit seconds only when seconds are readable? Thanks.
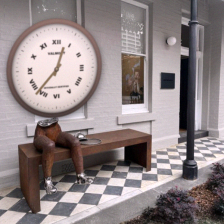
12.37
